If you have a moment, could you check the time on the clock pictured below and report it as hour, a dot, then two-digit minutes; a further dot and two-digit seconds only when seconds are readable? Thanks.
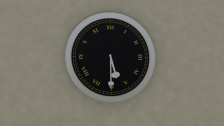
5.30
